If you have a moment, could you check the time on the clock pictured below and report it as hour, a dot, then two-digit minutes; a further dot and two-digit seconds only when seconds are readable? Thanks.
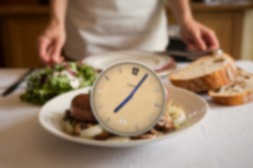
7.04
